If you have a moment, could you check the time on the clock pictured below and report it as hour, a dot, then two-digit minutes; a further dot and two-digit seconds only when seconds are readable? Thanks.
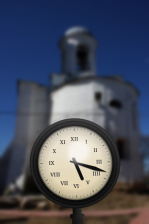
5.18
